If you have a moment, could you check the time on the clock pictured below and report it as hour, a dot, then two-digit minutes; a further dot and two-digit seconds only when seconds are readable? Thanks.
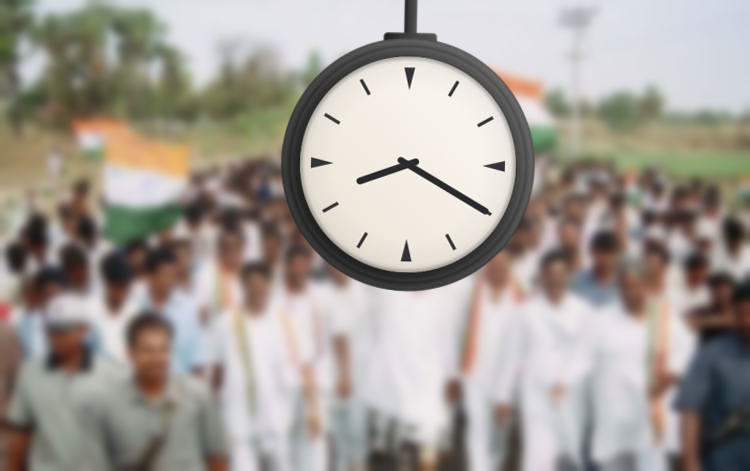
8.20
